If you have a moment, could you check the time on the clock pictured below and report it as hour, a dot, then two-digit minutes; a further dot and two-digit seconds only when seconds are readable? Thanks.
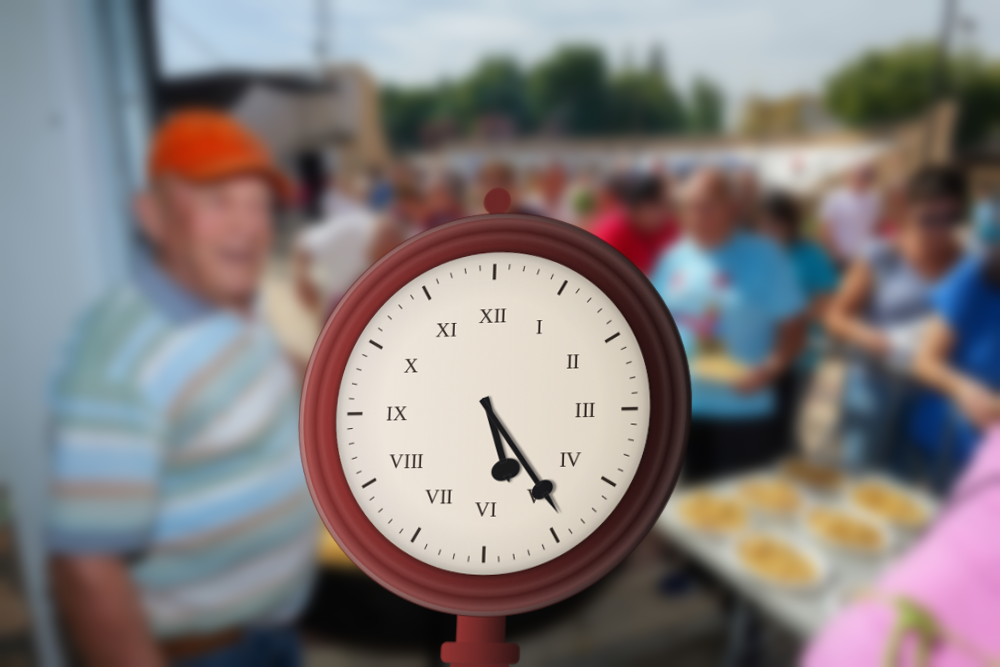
5.24
